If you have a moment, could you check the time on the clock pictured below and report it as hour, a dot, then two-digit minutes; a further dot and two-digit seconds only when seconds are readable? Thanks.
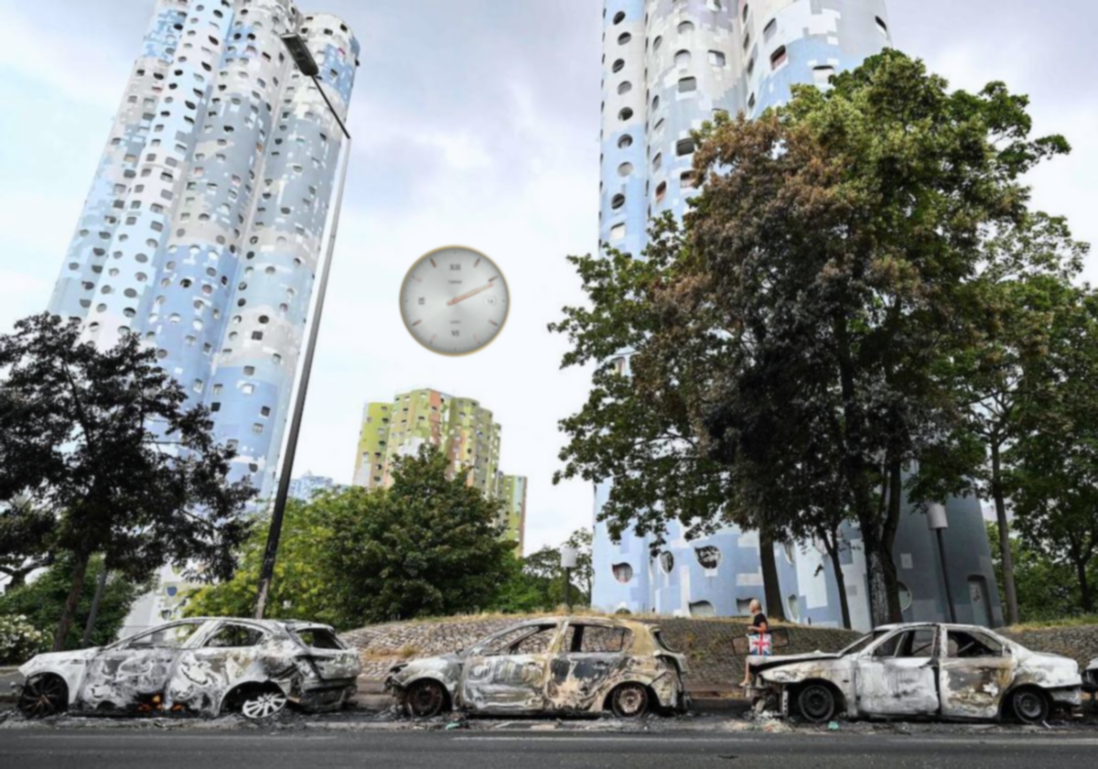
2.11
